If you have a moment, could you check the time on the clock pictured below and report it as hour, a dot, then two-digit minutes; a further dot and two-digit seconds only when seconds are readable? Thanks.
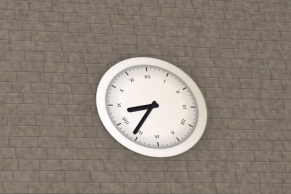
8.36
